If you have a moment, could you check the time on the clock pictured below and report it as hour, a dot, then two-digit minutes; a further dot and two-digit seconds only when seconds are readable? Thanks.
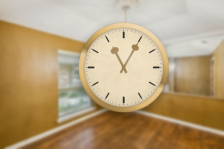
11.05
